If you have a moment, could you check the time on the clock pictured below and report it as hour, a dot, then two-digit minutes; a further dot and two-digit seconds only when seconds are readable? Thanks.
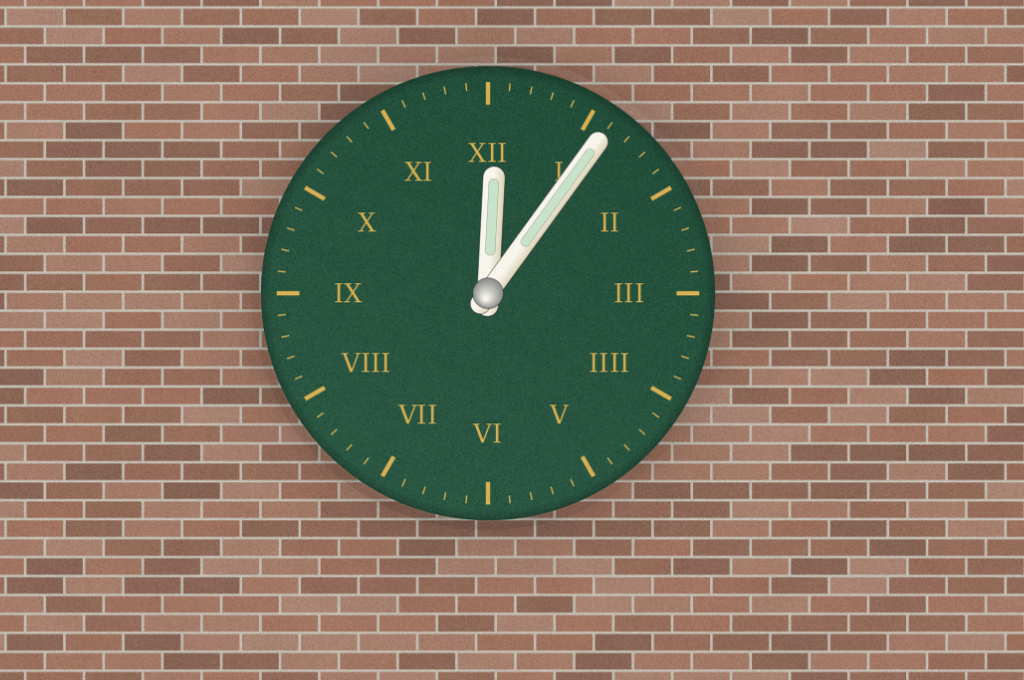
12.06
